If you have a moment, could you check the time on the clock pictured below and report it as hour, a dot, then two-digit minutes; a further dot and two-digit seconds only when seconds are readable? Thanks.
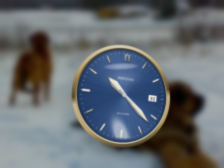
10.22
